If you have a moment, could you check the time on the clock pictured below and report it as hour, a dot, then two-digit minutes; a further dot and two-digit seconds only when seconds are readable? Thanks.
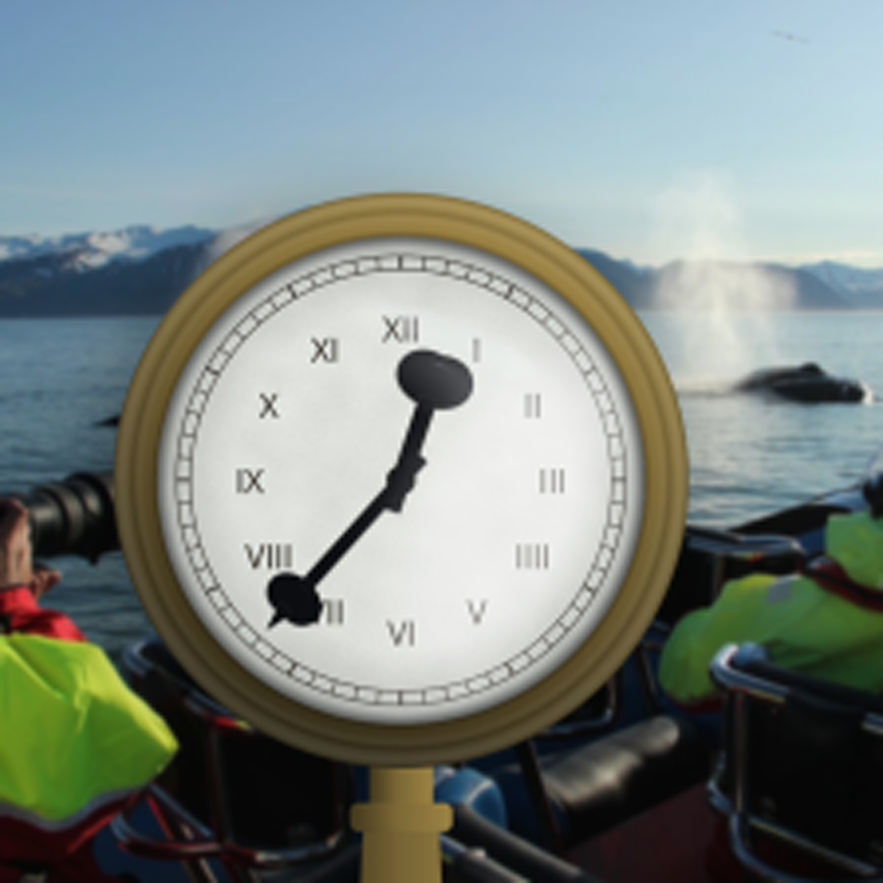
12.37
